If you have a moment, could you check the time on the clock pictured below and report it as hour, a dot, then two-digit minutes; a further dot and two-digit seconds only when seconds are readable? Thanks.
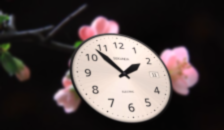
1.53
